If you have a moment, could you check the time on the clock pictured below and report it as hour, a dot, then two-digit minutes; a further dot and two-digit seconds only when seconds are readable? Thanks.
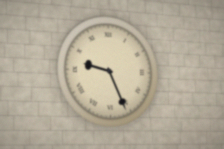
9.26
